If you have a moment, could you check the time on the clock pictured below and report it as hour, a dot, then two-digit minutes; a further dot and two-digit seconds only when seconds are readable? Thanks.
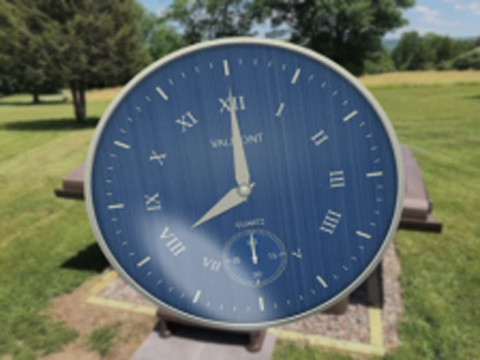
8.00
